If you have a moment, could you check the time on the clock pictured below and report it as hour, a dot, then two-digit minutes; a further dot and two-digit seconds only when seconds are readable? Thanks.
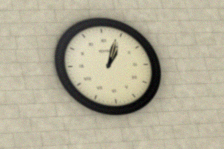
1.04
